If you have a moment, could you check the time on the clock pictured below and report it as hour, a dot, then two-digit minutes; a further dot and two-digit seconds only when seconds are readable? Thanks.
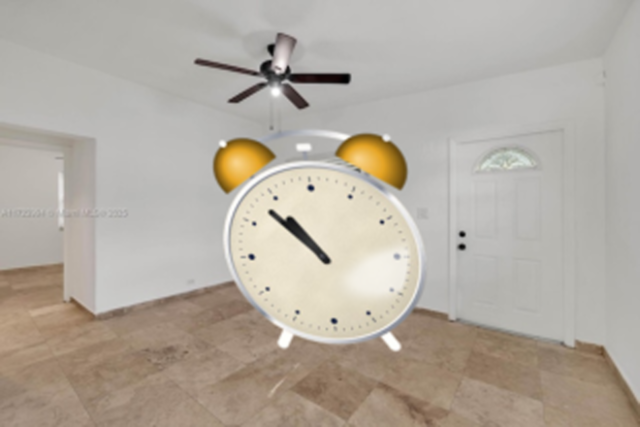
10.53
